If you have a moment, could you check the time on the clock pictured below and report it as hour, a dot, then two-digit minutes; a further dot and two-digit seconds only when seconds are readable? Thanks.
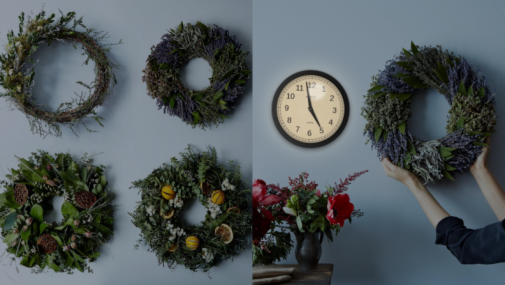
4.58
